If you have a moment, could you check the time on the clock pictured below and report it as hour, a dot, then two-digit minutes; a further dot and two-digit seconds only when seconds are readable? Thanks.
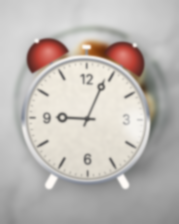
9.04
